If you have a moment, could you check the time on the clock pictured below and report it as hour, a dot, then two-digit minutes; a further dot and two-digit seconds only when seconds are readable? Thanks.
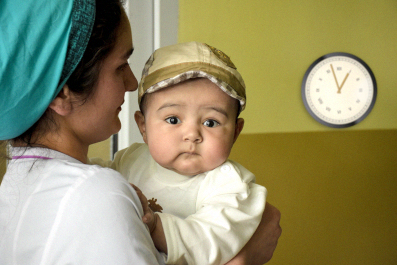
12.57
